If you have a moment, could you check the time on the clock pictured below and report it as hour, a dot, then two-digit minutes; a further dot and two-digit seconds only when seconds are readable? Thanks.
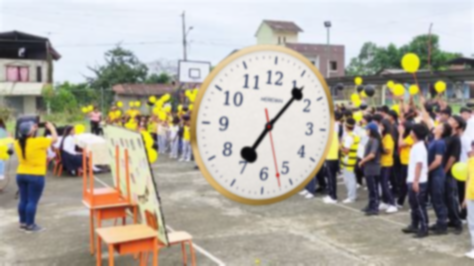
7.06.27
